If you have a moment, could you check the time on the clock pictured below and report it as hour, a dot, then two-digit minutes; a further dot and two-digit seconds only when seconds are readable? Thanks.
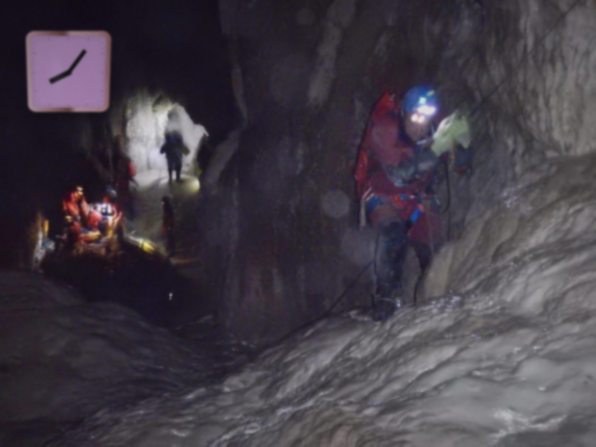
8.06
